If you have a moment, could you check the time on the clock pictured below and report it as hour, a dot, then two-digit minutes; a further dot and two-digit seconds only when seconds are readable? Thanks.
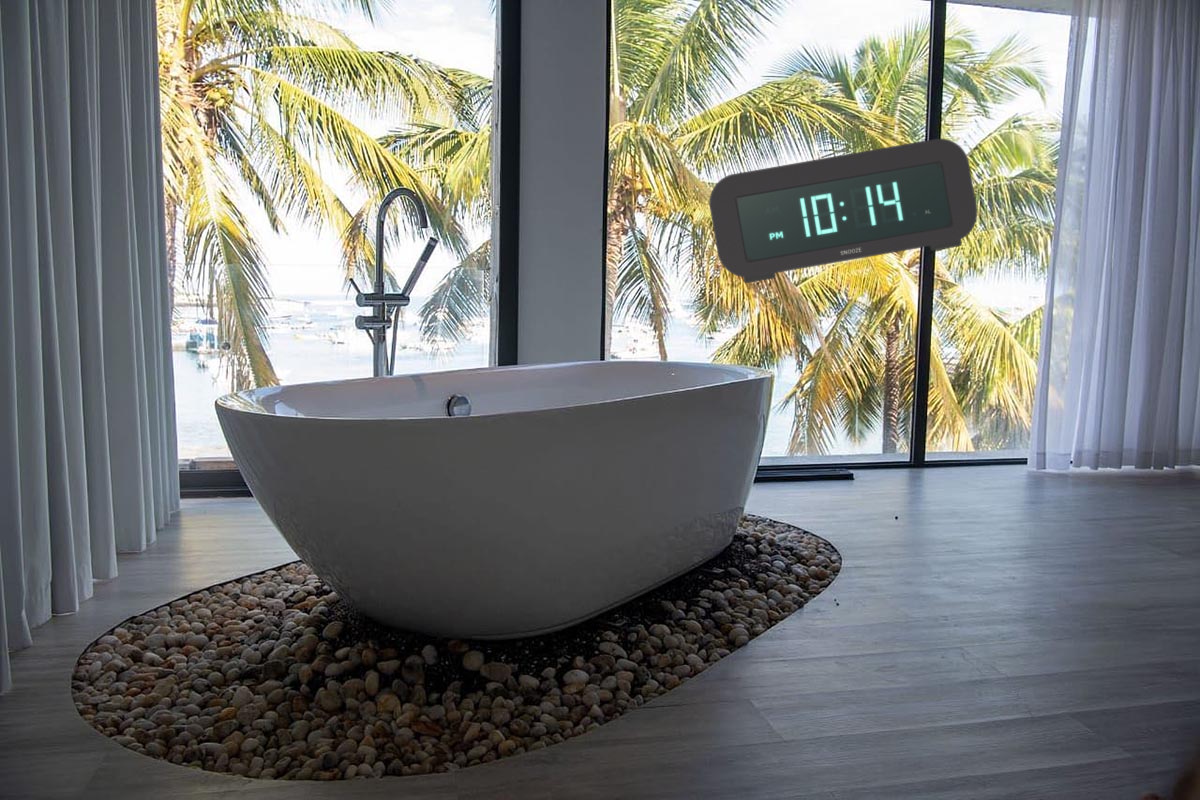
10.14
